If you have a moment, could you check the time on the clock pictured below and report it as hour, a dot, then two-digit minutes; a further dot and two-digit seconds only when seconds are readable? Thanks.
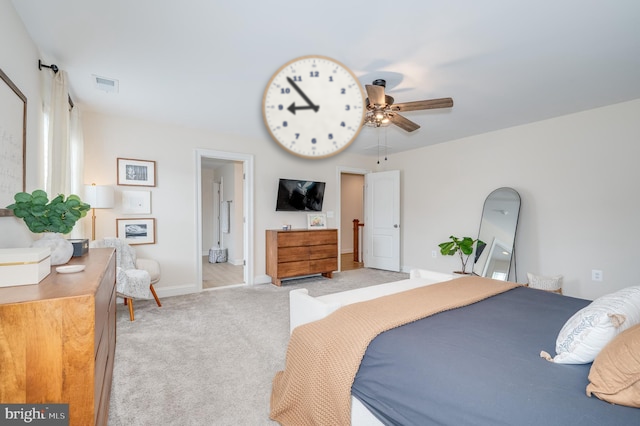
8.53
